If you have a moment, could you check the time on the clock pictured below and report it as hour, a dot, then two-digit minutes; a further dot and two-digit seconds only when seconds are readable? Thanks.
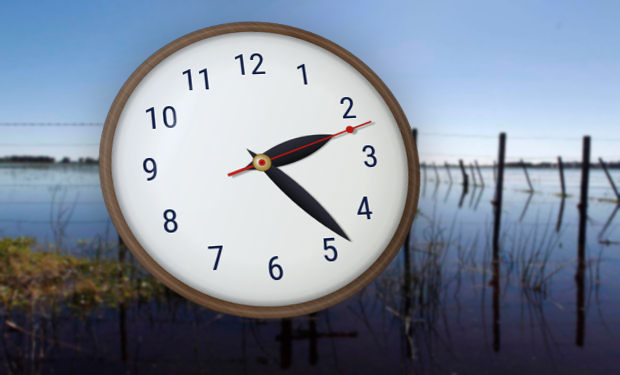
2.23.12
